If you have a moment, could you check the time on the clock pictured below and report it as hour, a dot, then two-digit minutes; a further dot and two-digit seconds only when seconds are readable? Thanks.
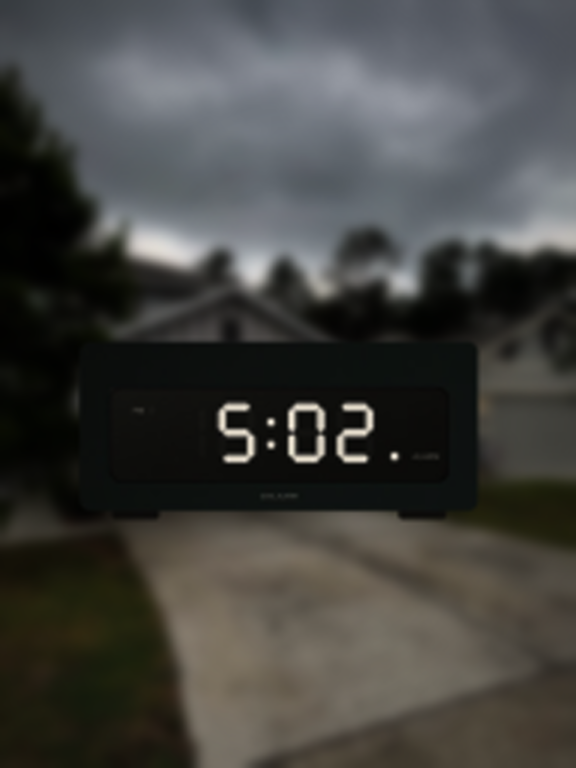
5.02
